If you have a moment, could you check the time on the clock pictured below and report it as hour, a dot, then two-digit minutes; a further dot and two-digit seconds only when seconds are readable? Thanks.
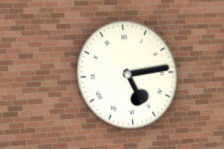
5.14
